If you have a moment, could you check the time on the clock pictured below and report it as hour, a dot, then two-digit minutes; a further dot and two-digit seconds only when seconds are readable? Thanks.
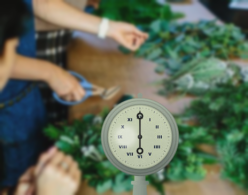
6.00
